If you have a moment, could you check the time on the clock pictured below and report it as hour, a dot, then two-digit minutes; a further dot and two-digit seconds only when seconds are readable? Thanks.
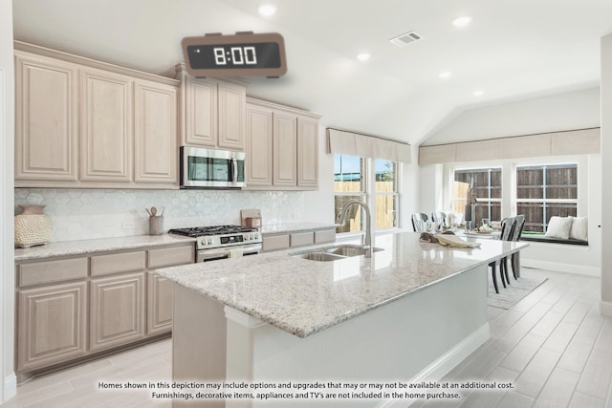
8.00
